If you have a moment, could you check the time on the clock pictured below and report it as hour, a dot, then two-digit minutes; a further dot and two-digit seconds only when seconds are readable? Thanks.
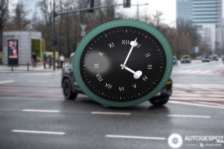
4.03
